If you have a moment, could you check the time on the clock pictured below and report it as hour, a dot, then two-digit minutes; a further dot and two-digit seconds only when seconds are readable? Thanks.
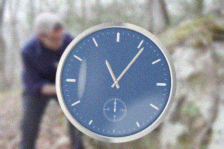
11.06
